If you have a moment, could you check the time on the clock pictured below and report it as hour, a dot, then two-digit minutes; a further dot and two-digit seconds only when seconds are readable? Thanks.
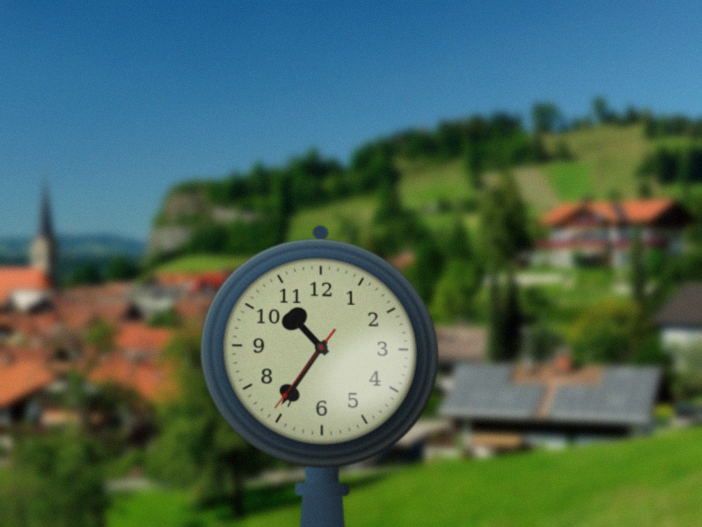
10.35.36
